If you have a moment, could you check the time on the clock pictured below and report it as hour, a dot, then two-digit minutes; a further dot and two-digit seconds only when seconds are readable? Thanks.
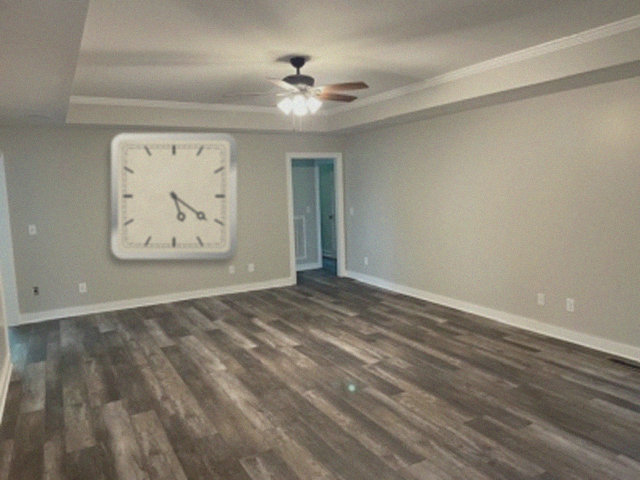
5.21
